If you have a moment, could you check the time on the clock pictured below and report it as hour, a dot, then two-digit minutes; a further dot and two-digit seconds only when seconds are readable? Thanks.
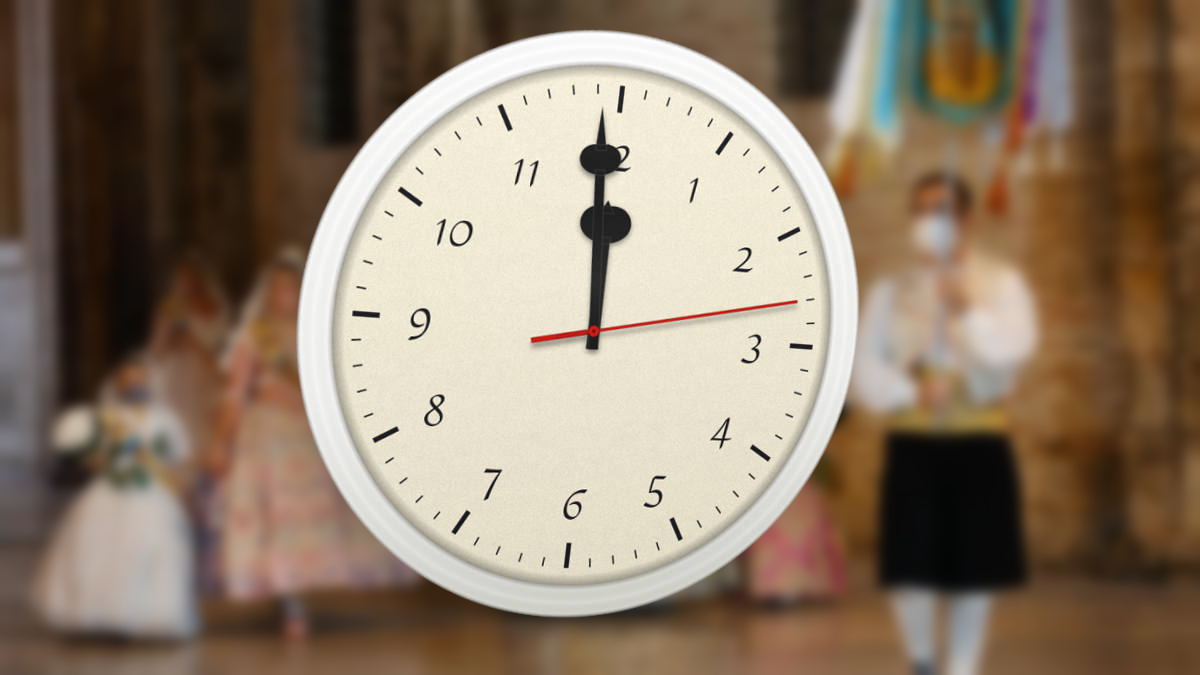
11.59.13
